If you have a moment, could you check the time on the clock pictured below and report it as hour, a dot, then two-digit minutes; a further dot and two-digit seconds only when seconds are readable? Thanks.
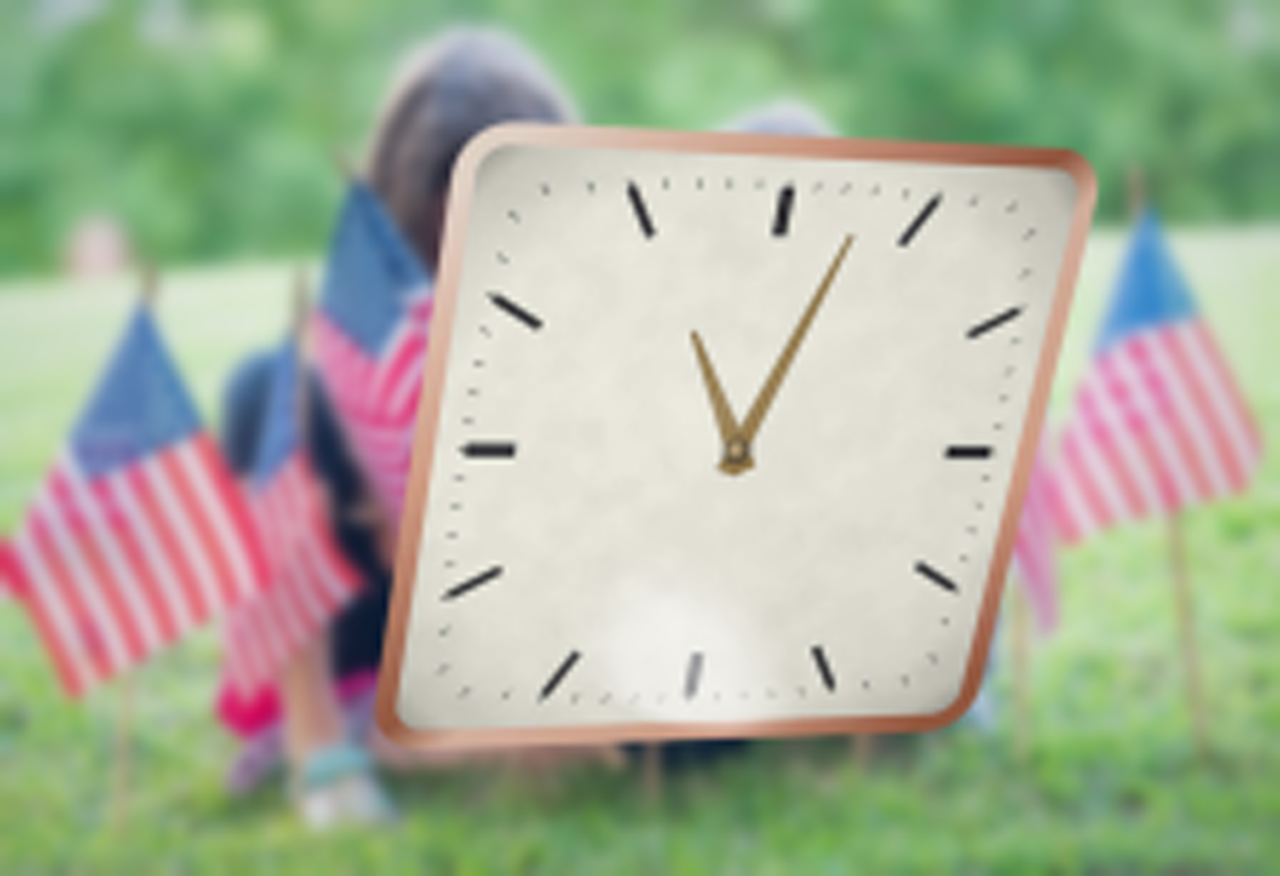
11.03
